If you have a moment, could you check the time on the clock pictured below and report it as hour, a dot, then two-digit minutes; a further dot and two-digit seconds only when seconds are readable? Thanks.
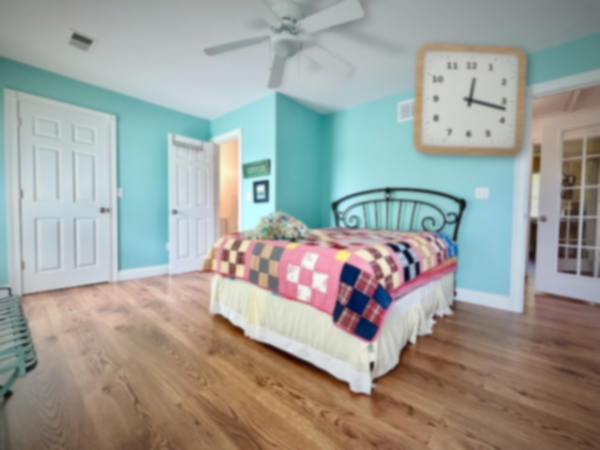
12.17
